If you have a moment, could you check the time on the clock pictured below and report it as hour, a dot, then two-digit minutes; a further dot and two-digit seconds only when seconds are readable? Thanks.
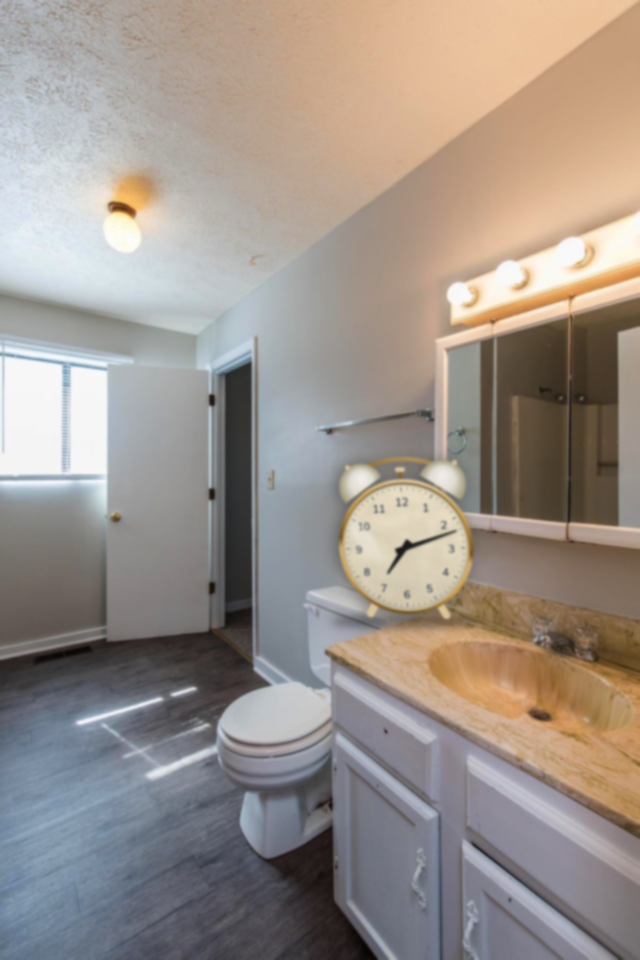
7.12
